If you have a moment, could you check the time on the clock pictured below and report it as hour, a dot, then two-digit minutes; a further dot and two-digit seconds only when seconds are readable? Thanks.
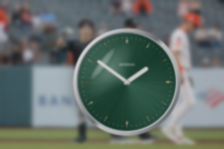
1.51
